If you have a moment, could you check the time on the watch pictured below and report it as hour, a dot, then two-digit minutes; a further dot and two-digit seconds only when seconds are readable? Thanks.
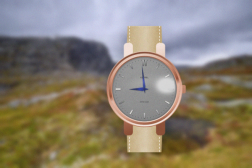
8.59
